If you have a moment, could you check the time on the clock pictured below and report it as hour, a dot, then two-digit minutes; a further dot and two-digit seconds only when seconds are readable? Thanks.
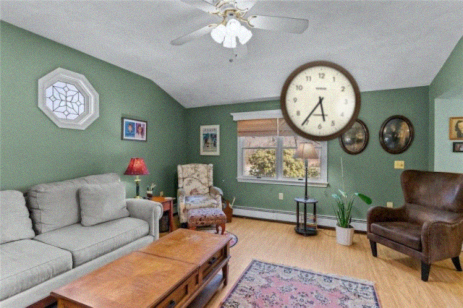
5.36
